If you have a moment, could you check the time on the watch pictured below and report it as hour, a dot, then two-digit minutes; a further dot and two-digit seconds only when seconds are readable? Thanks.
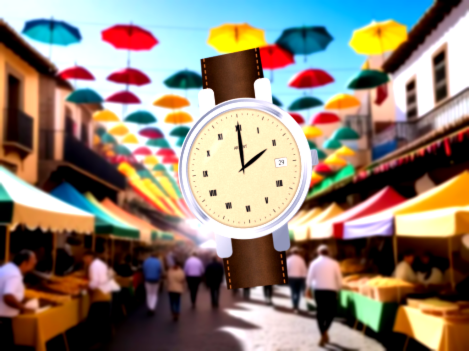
2.00
